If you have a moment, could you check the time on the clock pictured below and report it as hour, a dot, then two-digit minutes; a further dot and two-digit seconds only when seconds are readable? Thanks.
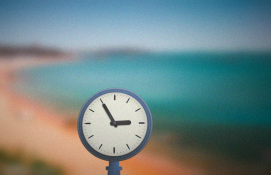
2.55
